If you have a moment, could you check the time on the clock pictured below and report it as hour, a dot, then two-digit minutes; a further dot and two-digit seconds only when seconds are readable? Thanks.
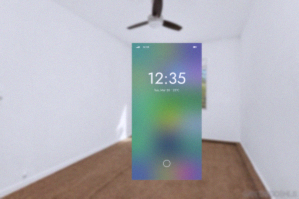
12.35
